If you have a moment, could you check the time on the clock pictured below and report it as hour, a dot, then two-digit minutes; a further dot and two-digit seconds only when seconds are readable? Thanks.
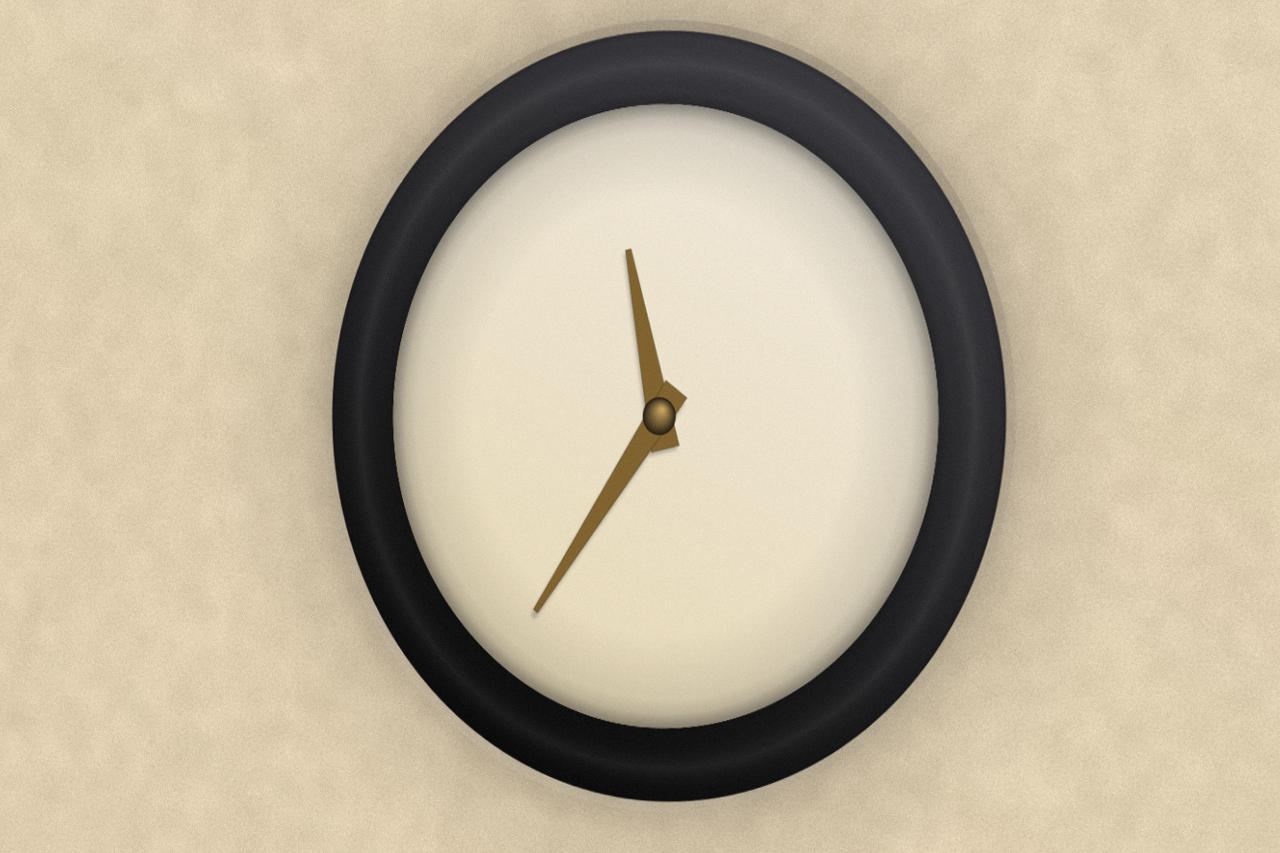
11.36
